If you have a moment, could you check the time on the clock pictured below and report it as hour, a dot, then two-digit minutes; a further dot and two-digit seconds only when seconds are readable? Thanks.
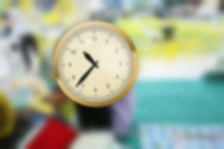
10.37
